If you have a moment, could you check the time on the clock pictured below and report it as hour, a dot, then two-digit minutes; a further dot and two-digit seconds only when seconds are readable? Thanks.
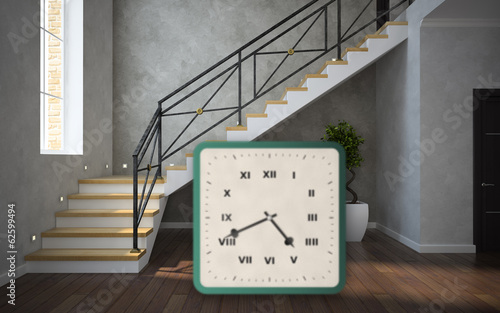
4.41
